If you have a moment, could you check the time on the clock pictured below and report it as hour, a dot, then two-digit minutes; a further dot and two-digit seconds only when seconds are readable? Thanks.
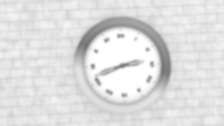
2.42
